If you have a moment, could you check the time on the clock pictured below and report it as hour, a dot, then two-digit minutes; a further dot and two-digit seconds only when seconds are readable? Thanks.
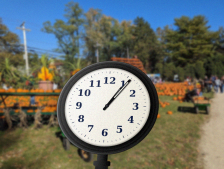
1.06
